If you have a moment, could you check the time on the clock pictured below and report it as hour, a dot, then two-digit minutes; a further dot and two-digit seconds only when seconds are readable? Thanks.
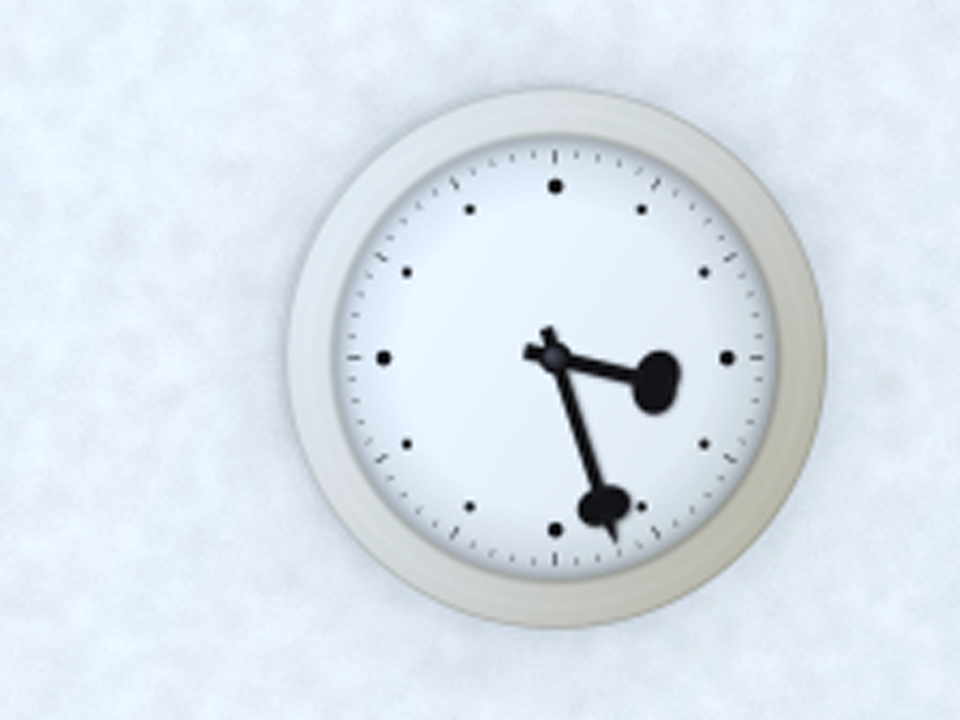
3.27
